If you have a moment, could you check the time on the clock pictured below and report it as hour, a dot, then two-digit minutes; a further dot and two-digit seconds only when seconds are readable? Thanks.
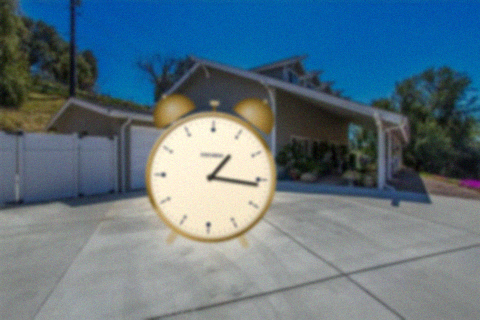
1.16
